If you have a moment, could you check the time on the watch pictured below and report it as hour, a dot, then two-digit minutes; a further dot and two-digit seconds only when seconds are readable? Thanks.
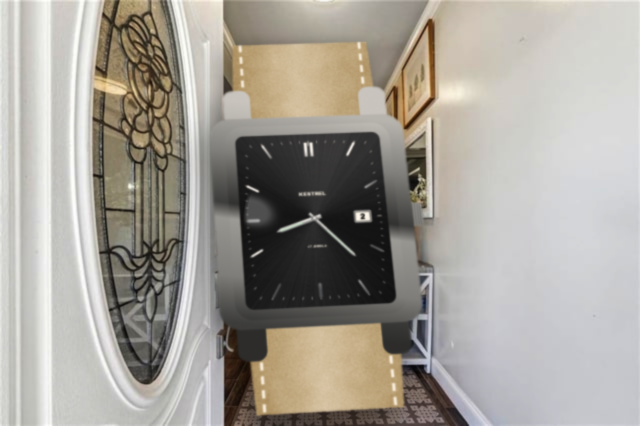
8.23
